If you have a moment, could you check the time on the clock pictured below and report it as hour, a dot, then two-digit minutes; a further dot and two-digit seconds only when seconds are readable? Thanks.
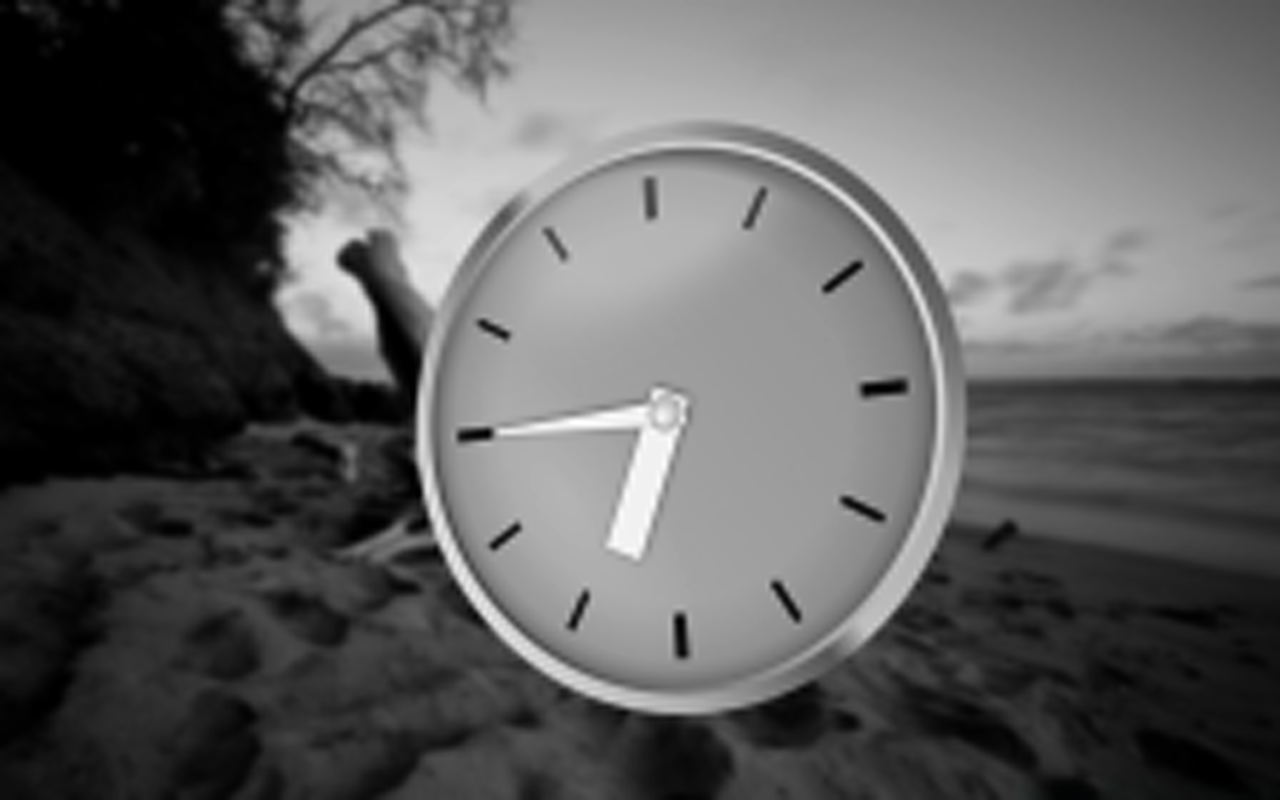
6.45
